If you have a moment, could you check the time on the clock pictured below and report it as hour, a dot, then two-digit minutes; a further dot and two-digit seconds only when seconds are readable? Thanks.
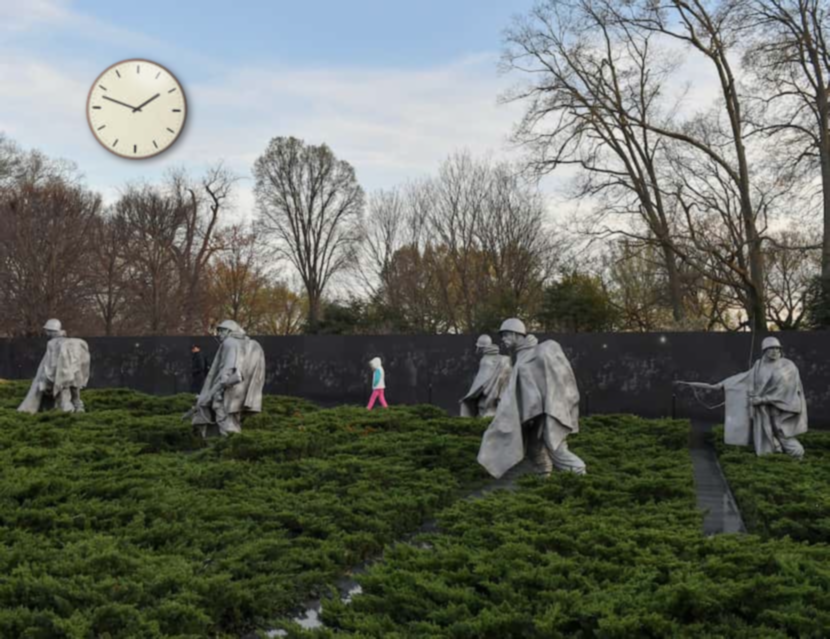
1.48
